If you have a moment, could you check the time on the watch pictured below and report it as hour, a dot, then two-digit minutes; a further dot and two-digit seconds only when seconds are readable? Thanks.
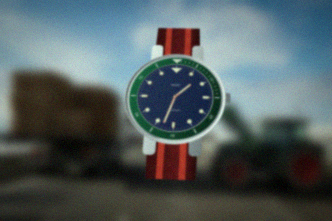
1.33
